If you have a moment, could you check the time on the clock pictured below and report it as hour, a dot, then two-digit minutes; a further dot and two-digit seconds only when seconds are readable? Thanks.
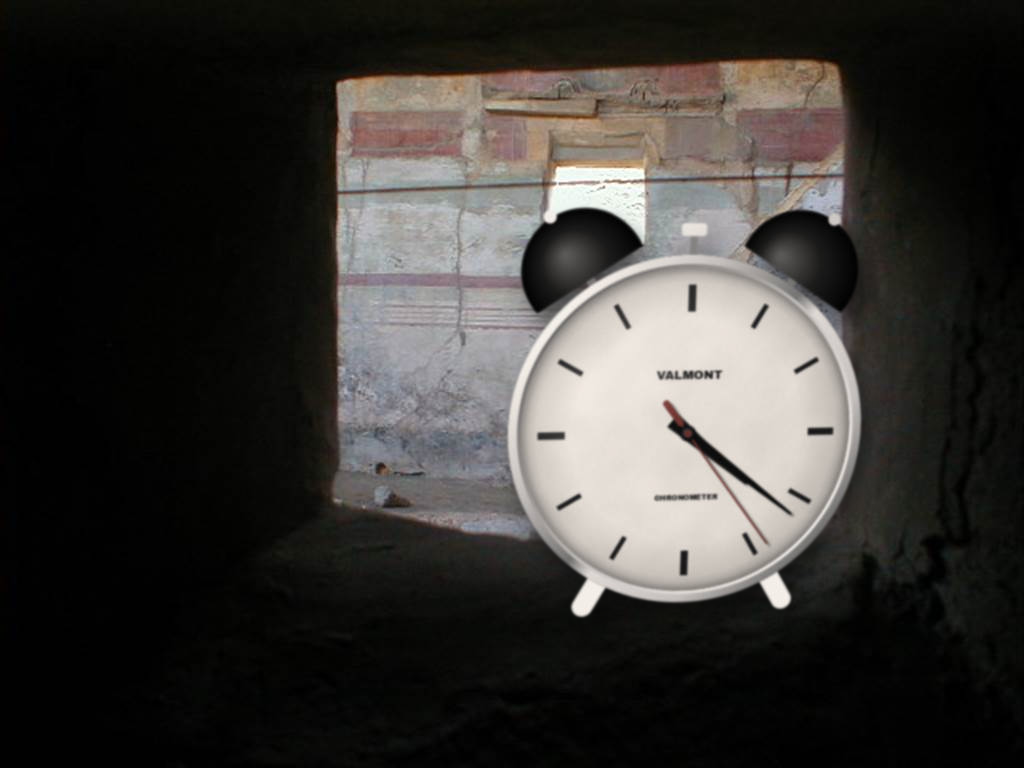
4.21.24
